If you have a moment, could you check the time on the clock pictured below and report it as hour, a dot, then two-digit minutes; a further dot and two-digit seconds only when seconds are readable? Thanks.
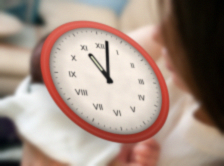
11.02
